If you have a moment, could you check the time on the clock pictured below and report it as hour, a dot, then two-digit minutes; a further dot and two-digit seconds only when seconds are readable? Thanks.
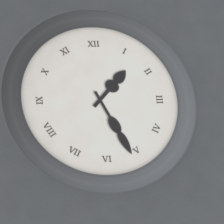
1.26
